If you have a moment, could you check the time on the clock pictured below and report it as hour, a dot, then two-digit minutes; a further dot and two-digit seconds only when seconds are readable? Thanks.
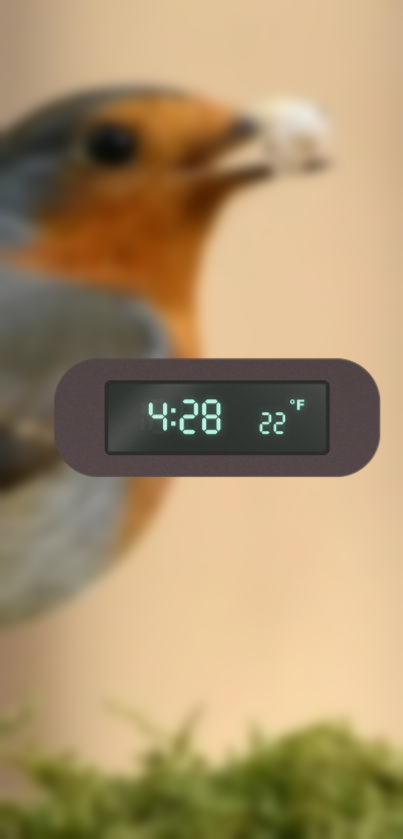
4.28
